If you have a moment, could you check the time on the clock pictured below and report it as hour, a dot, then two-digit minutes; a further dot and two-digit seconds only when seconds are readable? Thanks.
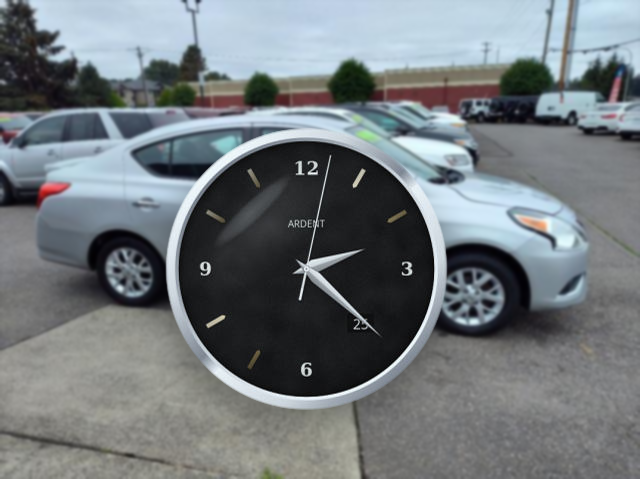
2.22.02
